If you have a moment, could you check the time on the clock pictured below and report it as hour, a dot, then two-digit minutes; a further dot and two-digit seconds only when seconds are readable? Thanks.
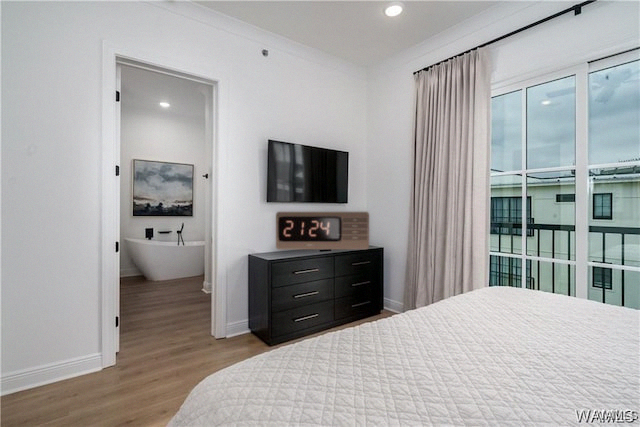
21.24
